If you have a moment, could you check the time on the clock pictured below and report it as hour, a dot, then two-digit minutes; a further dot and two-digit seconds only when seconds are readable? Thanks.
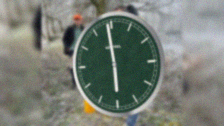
5.59
